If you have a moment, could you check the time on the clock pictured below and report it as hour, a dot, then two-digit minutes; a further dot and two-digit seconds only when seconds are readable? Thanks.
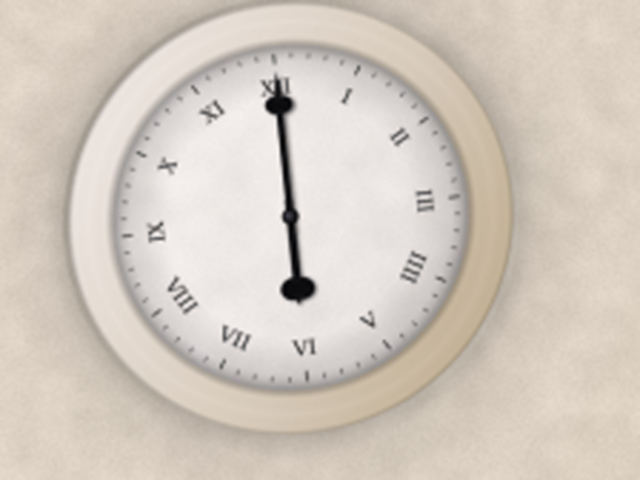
6.00
